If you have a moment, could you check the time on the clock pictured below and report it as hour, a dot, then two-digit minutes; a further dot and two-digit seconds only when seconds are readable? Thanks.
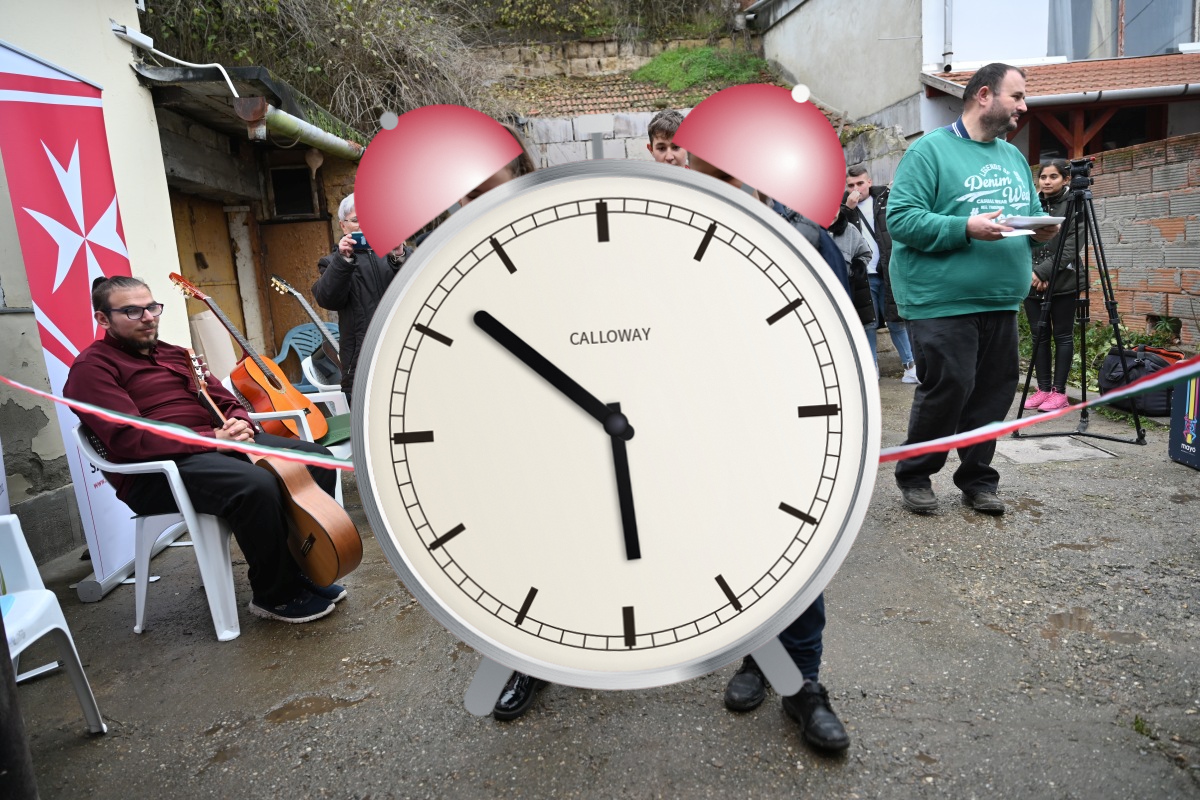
5.52
